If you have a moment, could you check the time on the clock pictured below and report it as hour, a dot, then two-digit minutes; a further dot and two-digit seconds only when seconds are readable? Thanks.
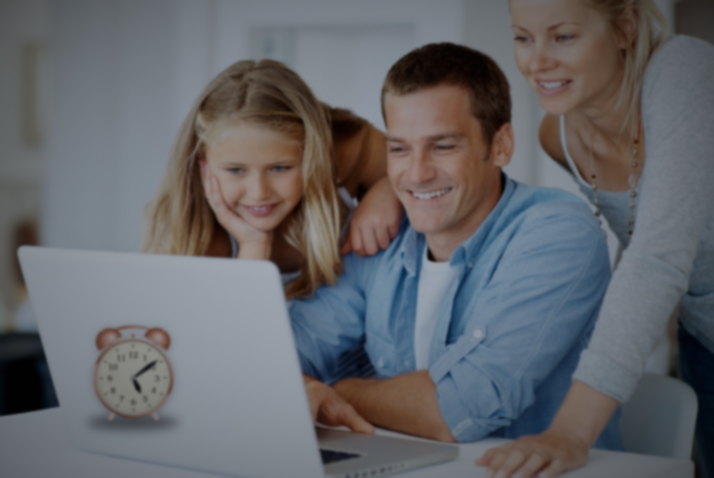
5.09
